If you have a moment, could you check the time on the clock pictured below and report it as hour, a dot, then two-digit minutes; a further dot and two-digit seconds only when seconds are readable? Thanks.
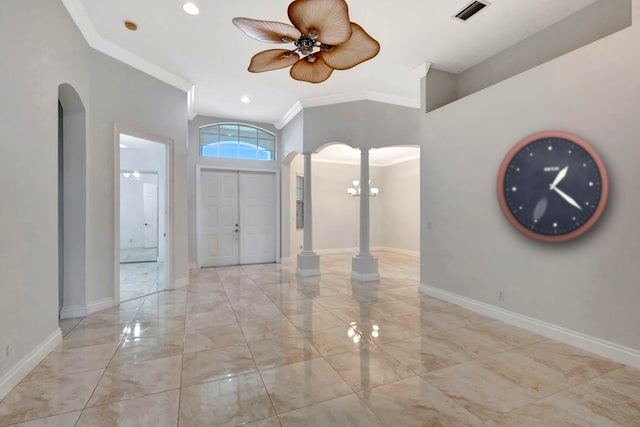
1.22
